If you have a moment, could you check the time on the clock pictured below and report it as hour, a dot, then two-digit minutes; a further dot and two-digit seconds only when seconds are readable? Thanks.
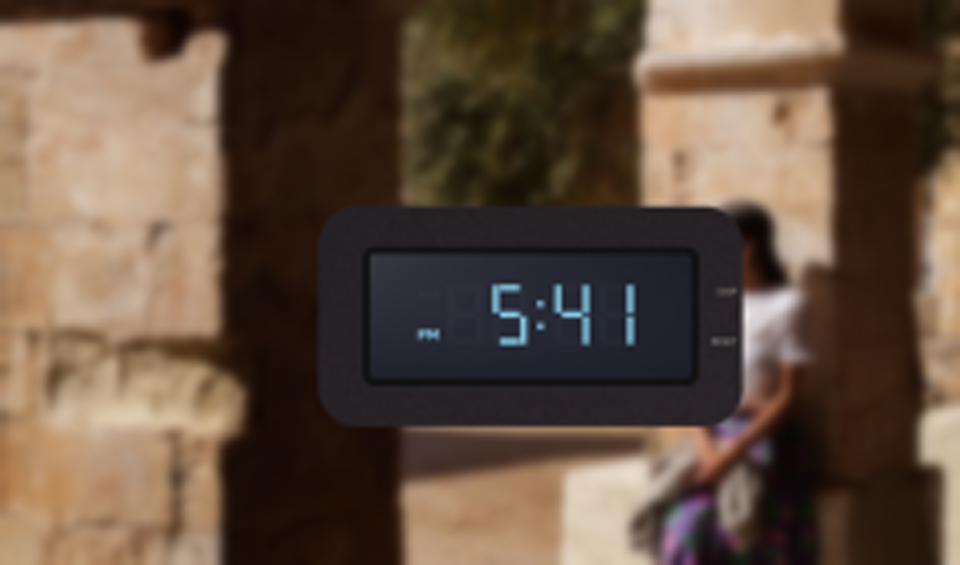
5.41
